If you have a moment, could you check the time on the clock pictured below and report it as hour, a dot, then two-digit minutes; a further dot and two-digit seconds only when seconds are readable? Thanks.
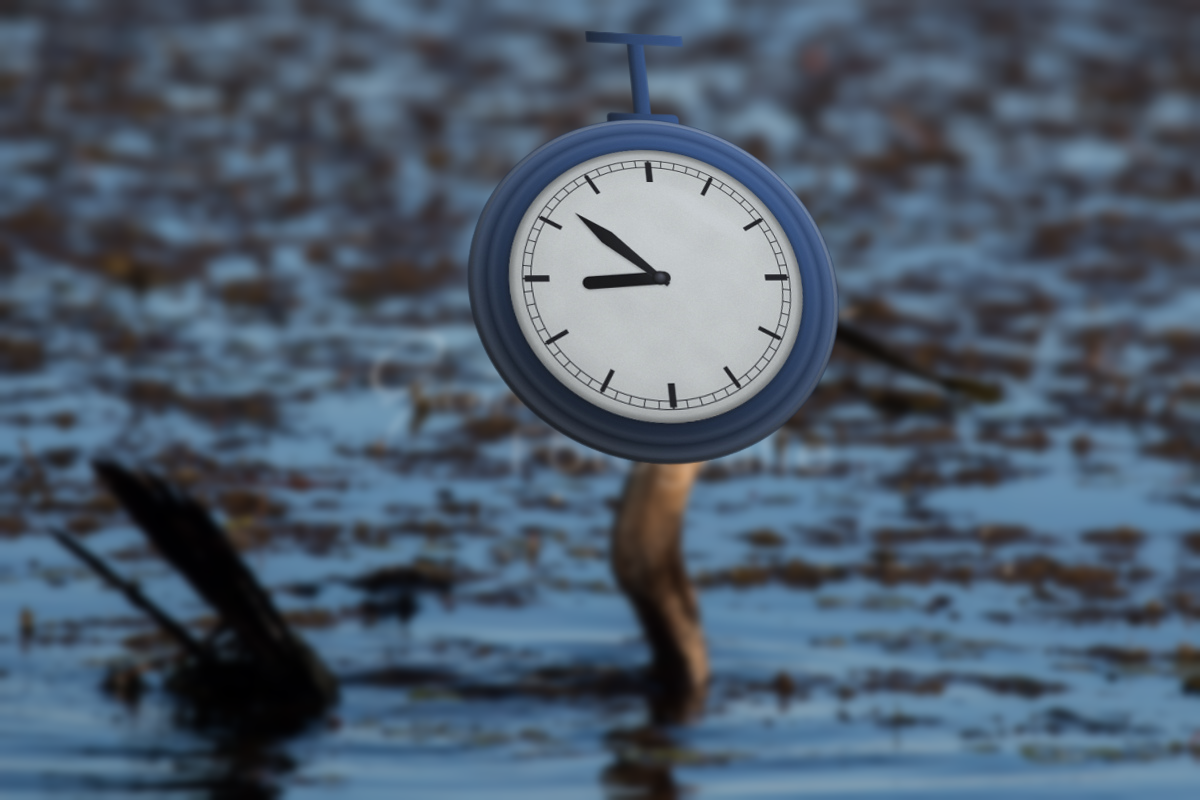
8.52
